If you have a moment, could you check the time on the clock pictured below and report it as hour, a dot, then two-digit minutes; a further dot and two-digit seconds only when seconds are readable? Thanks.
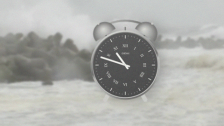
10.48
